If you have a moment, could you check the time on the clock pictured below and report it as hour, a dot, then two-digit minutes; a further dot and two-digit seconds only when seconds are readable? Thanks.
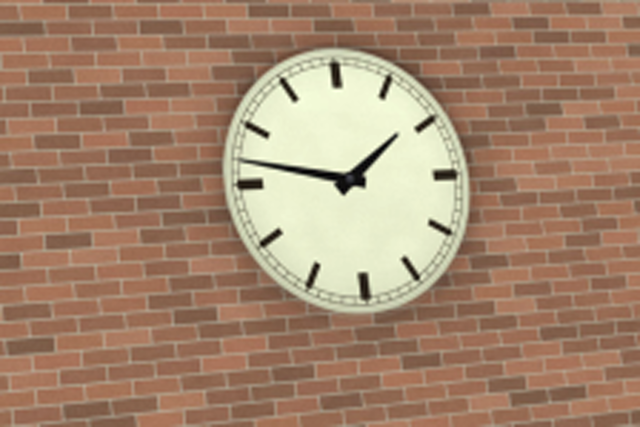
1.47
